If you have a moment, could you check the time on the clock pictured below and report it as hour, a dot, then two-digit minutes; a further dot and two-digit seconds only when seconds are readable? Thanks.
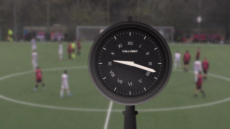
9.18
